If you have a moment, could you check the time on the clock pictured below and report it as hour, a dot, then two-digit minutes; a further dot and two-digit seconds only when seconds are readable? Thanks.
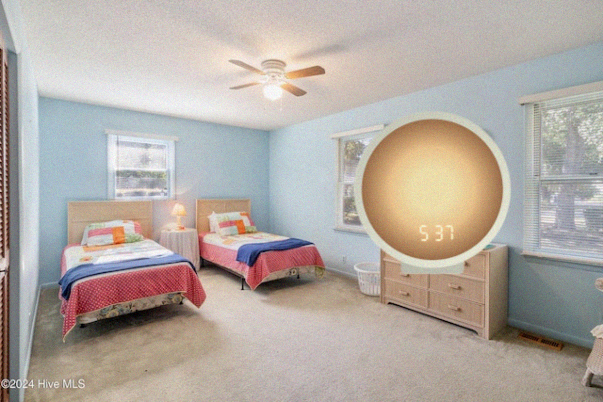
5.37
